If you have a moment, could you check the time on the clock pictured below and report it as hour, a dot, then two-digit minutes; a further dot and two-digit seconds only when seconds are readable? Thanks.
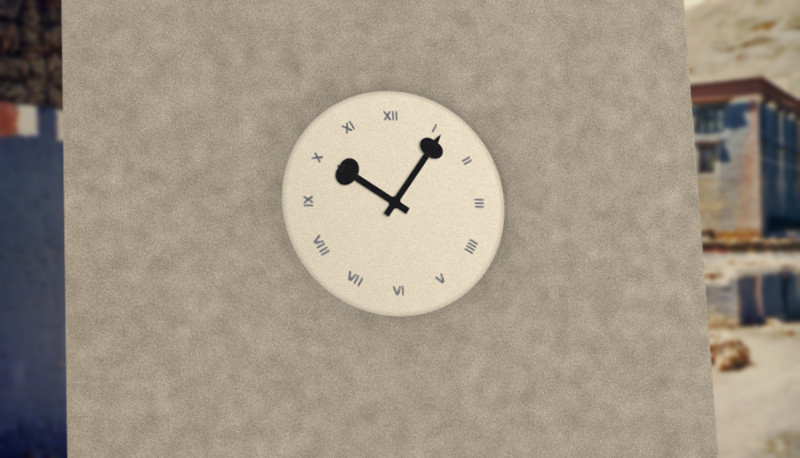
10.06
